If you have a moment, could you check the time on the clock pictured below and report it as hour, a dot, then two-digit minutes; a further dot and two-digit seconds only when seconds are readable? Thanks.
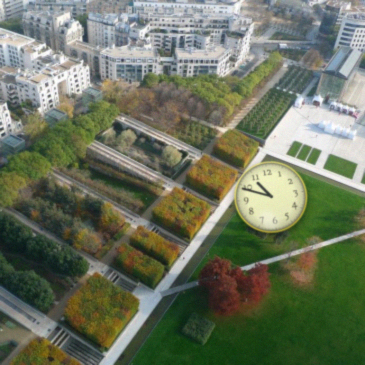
10.49
